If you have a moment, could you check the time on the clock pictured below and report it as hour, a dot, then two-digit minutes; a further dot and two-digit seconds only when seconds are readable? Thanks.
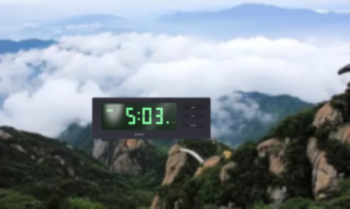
5.03
